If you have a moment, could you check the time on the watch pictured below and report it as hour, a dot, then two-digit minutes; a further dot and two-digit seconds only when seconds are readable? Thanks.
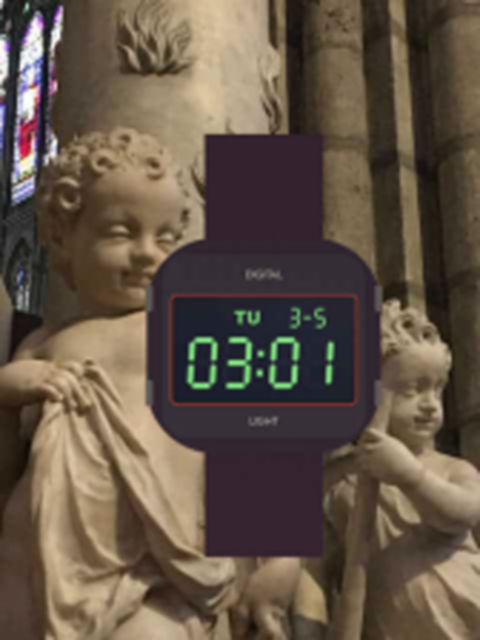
3.01
